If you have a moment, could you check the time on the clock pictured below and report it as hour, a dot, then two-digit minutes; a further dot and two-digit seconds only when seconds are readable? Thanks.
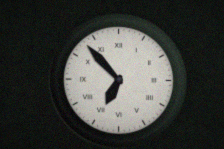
6.53
